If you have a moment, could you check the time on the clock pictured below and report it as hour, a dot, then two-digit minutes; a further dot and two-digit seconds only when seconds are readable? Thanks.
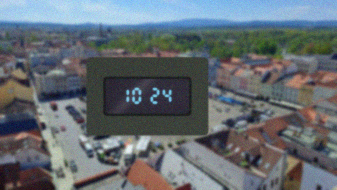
10.24
